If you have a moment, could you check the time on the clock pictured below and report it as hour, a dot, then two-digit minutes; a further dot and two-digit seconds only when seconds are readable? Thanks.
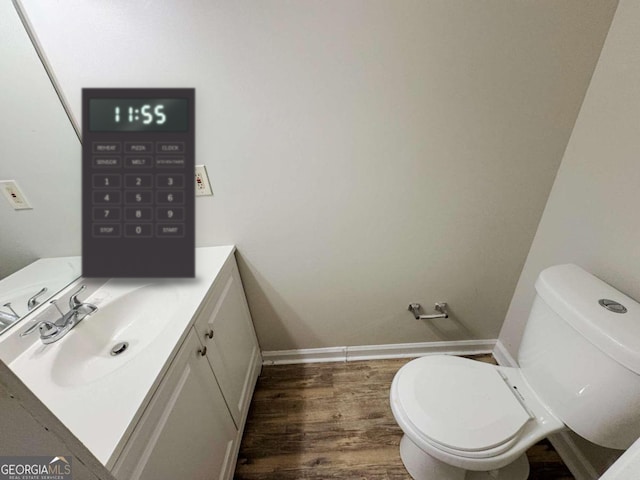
11.55
